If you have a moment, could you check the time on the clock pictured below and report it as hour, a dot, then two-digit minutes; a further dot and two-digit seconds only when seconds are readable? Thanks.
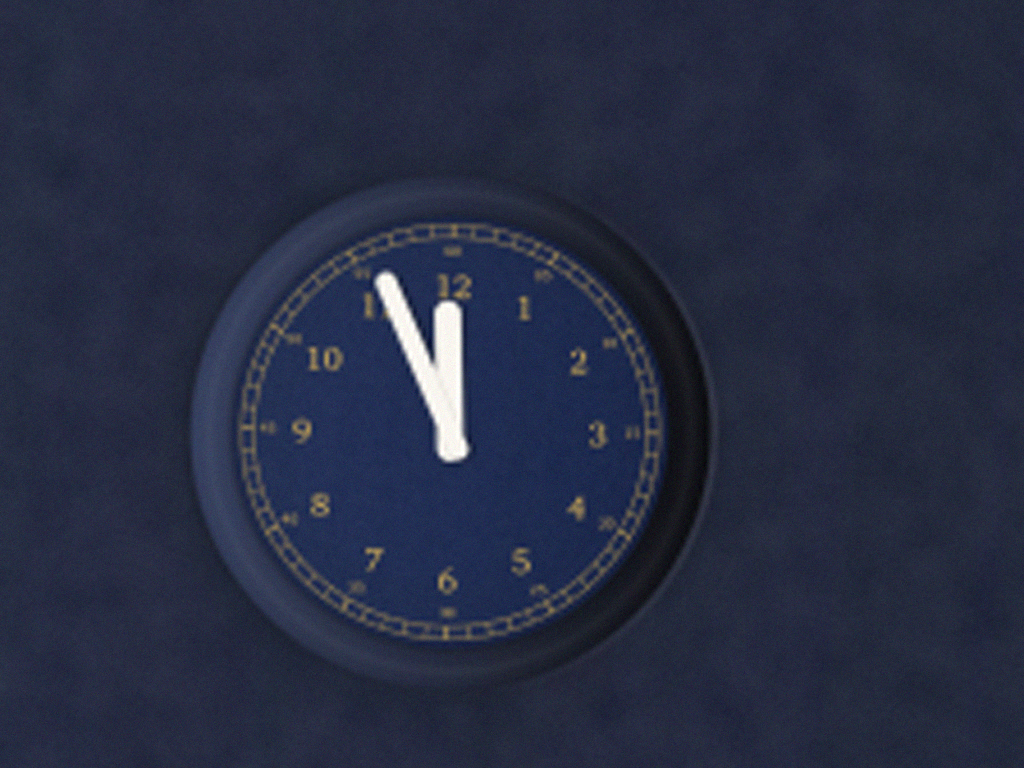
11.56
